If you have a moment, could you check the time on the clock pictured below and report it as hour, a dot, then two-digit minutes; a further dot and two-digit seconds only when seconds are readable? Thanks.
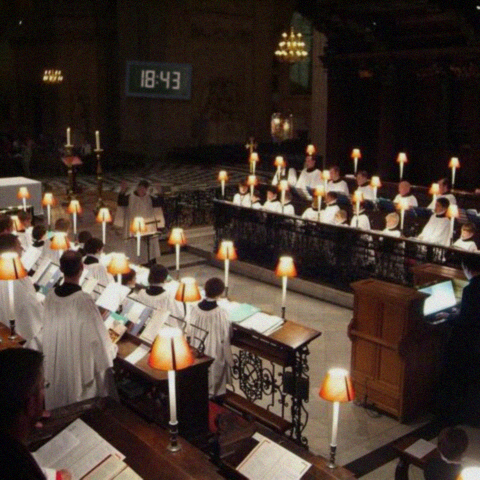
18.43
